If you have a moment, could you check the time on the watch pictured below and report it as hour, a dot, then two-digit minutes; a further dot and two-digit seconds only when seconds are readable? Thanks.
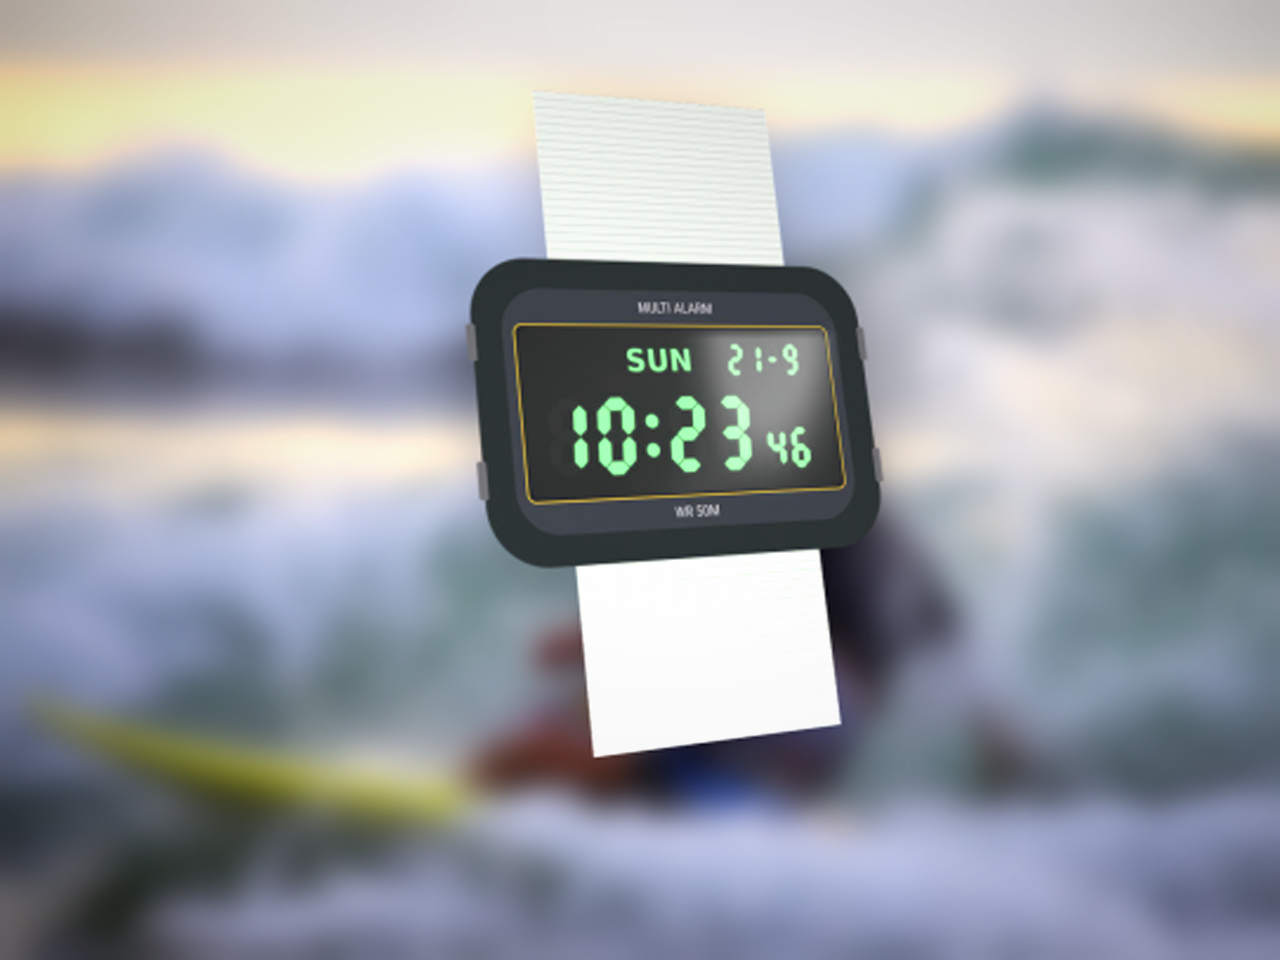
10.23.46
